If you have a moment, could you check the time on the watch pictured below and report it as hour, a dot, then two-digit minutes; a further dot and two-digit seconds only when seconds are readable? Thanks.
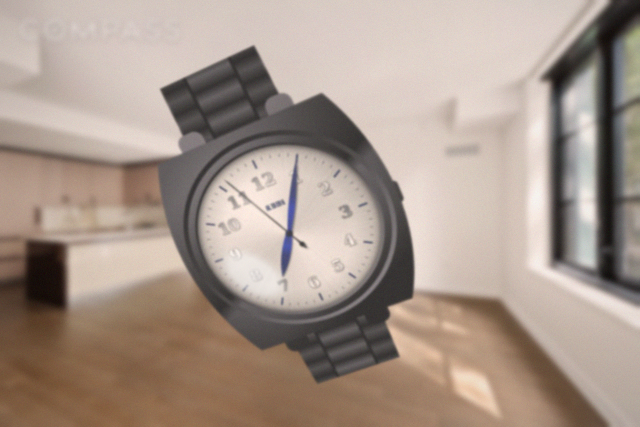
7.04.56
